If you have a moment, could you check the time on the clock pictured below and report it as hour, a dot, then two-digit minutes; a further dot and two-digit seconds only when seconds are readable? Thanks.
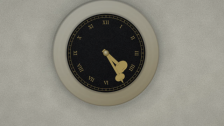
4.25
